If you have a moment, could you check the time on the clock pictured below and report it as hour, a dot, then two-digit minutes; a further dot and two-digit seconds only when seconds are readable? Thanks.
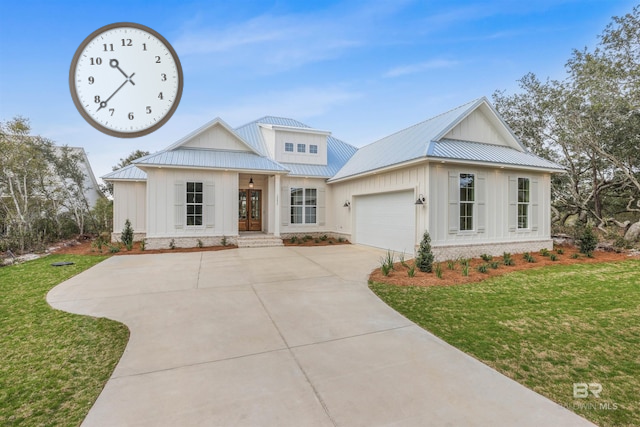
10.38
